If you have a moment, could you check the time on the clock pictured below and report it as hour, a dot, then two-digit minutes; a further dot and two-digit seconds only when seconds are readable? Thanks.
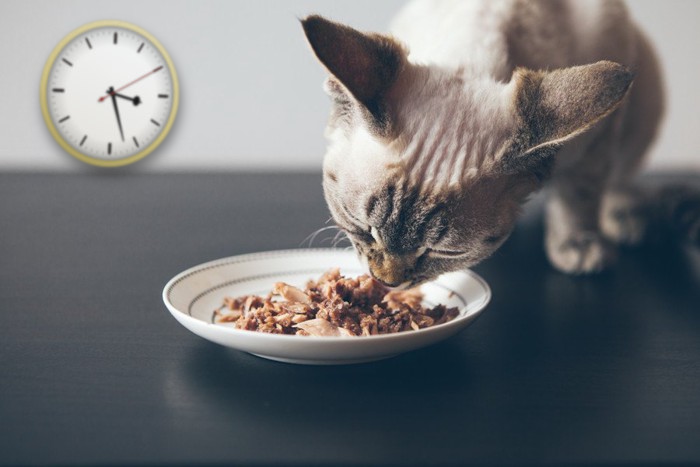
3.27.10
